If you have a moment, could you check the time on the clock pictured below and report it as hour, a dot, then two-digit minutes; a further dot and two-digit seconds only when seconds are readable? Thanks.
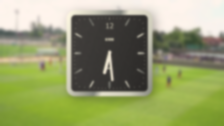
6.29
